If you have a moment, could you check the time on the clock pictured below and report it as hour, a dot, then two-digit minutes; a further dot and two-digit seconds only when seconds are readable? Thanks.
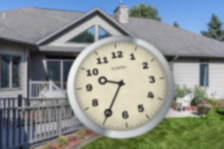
9.35
